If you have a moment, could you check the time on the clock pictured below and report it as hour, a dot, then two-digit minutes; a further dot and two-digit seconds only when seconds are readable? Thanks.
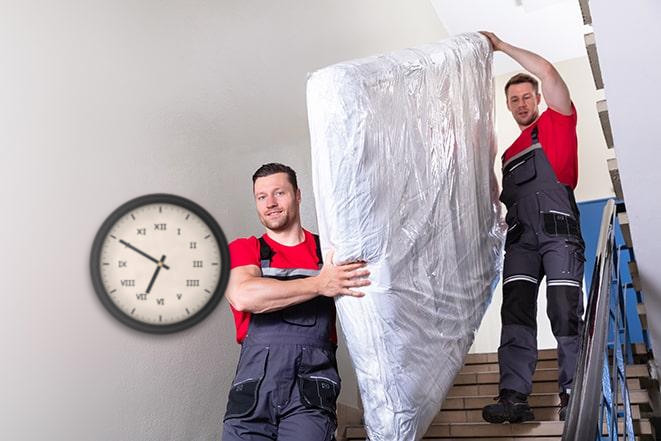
6.50
